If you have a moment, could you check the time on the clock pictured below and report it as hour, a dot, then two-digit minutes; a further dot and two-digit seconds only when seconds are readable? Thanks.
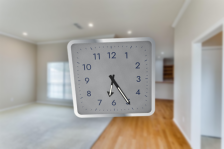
6.25
